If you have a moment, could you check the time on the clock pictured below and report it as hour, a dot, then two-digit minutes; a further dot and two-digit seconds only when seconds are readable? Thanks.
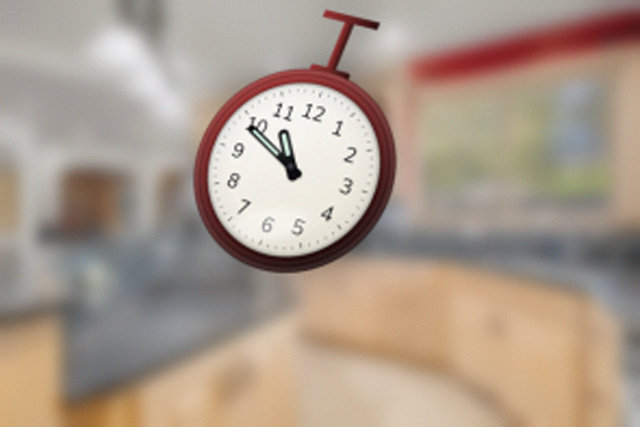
10.49
